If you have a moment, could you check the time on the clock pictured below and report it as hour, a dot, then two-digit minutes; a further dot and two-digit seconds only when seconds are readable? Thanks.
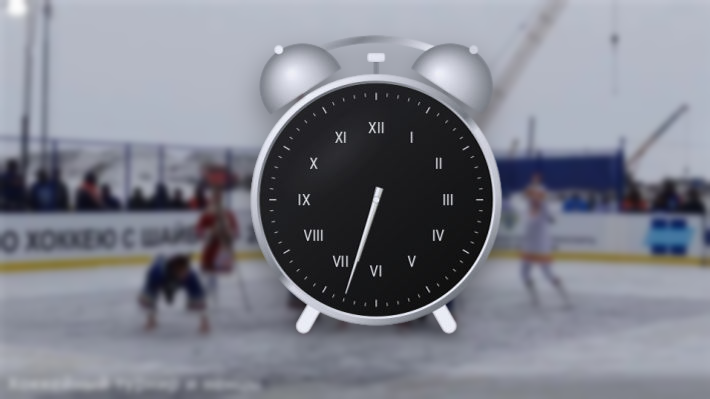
6.33
